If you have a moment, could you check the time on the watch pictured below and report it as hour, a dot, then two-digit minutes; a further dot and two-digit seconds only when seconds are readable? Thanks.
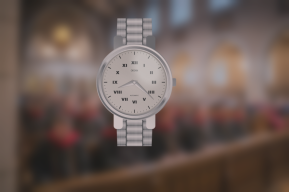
8.22
